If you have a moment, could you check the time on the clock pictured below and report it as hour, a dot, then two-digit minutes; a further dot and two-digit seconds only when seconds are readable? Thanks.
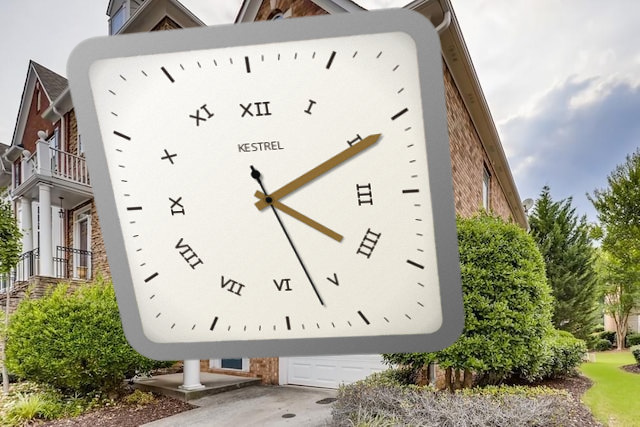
4.10.27
